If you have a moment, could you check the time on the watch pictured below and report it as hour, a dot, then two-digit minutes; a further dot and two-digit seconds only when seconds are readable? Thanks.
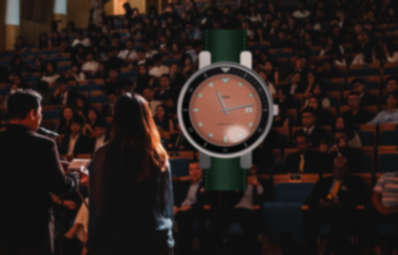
11.13
